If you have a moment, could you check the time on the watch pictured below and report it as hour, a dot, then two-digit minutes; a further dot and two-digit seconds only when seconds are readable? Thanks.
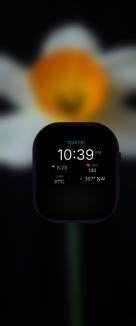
10.39
